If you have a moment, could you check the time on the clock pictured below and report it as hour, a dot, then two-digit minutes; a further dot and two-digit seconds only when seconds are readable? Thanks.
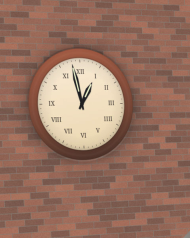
12.58
